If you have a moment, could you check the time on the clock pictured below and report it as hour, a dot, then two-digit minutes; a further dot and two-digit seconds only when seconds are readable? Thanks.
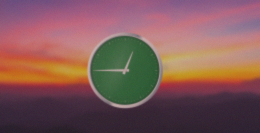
12.45
